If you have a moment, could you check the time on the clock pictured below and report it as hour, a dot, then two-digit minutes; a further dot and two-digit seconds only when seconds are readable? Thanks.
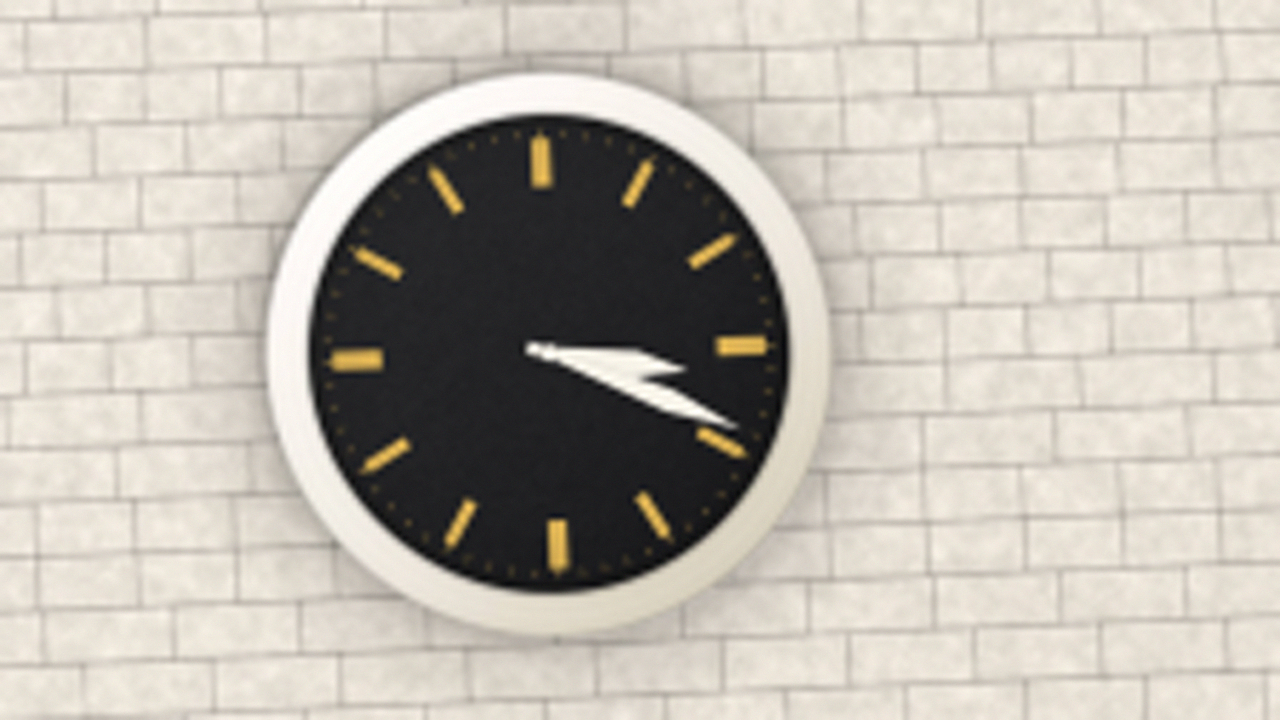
3.19
